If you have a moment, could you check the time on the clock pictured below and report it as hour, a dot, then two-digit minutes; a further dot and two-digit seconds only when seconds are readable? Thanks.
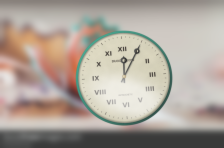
12.05
